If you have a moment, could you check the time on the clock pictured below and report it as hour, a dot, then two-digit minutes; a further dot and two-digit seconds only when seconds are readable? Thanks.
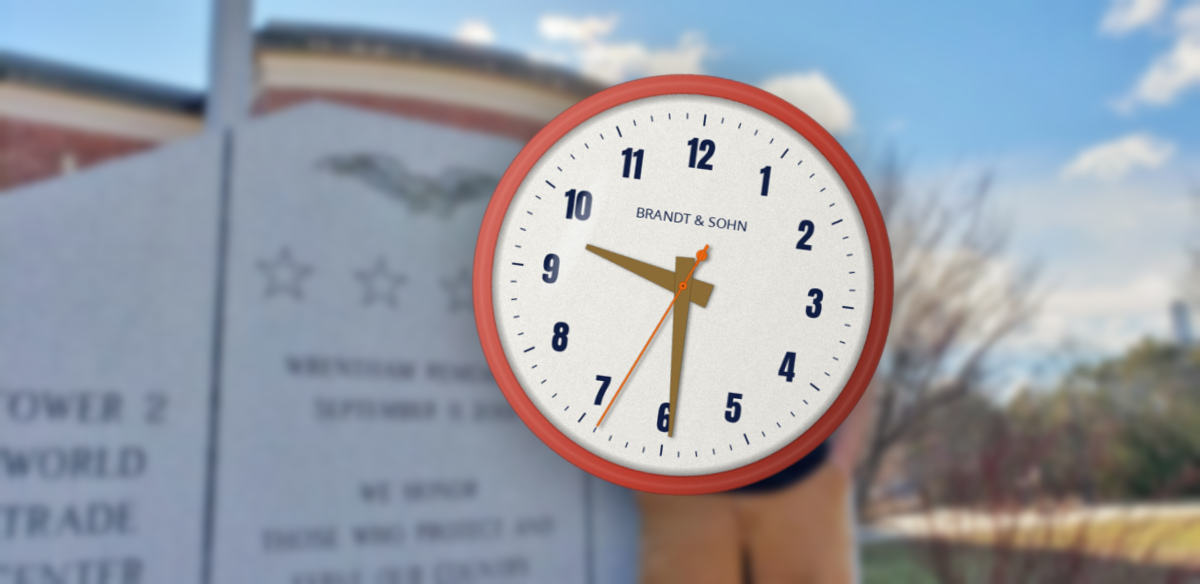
9.29.34
